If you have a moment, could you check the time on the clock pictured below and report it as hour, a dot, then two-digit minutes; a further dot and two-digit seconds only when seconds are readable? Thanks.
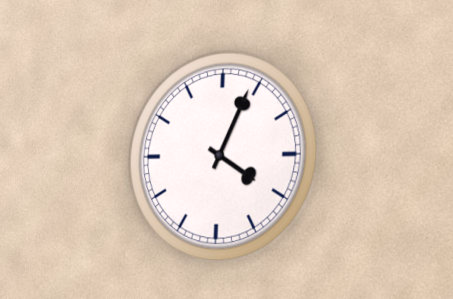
4.04
